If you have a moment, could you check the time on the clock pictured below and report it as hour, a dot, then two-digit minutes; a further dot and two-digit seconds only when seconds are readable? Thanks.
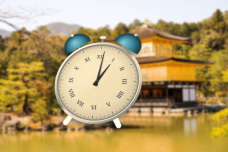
1.01
